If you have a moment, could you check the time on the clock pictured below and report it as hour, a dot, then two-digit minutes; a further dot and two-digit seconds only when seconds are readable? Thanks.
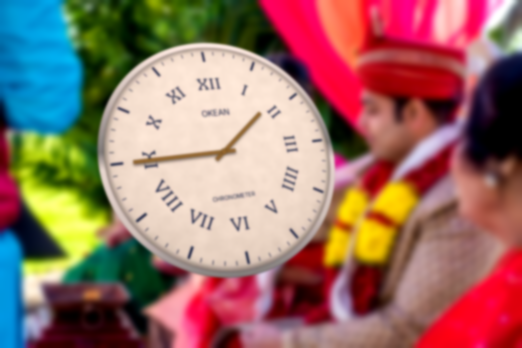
1.45
